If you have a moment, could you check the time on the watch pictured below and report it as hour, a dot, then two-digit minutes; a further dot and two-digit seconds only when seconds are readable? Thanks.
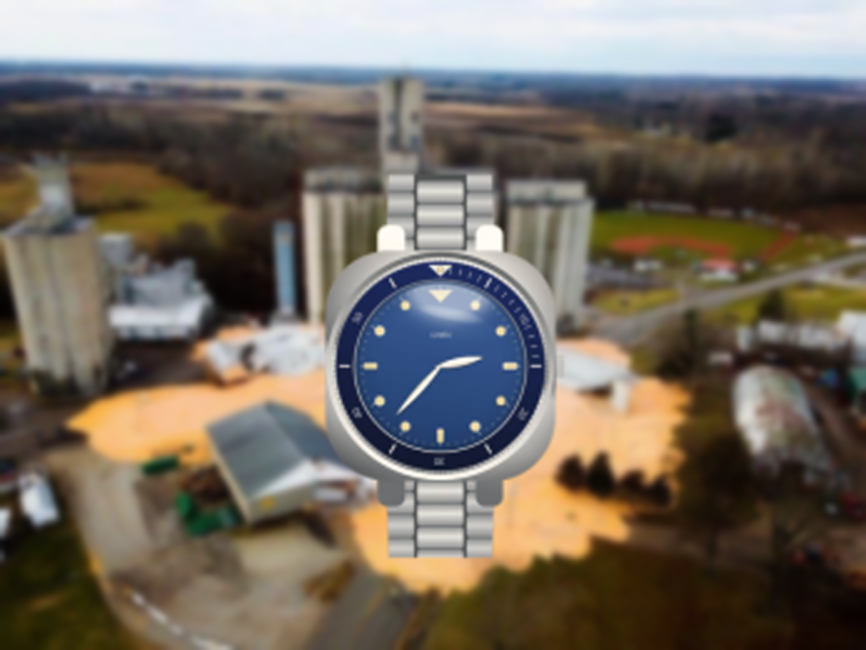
2.37
